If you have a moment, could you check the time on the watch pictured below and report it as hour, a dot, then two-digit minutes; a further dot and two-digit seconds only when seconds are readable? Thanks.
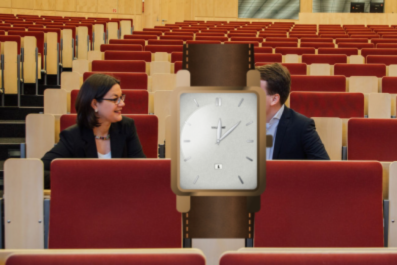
12.08
